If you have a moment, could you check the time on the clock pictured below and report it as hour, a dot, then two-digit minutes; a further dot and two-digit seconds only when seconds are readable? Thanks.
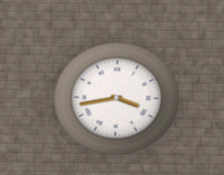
3.43
